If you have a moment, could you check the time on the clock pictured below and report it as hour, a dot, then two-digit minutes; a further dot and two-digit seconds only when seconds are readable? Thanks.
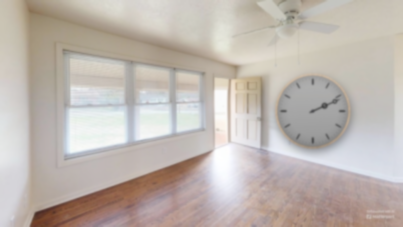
2.11
